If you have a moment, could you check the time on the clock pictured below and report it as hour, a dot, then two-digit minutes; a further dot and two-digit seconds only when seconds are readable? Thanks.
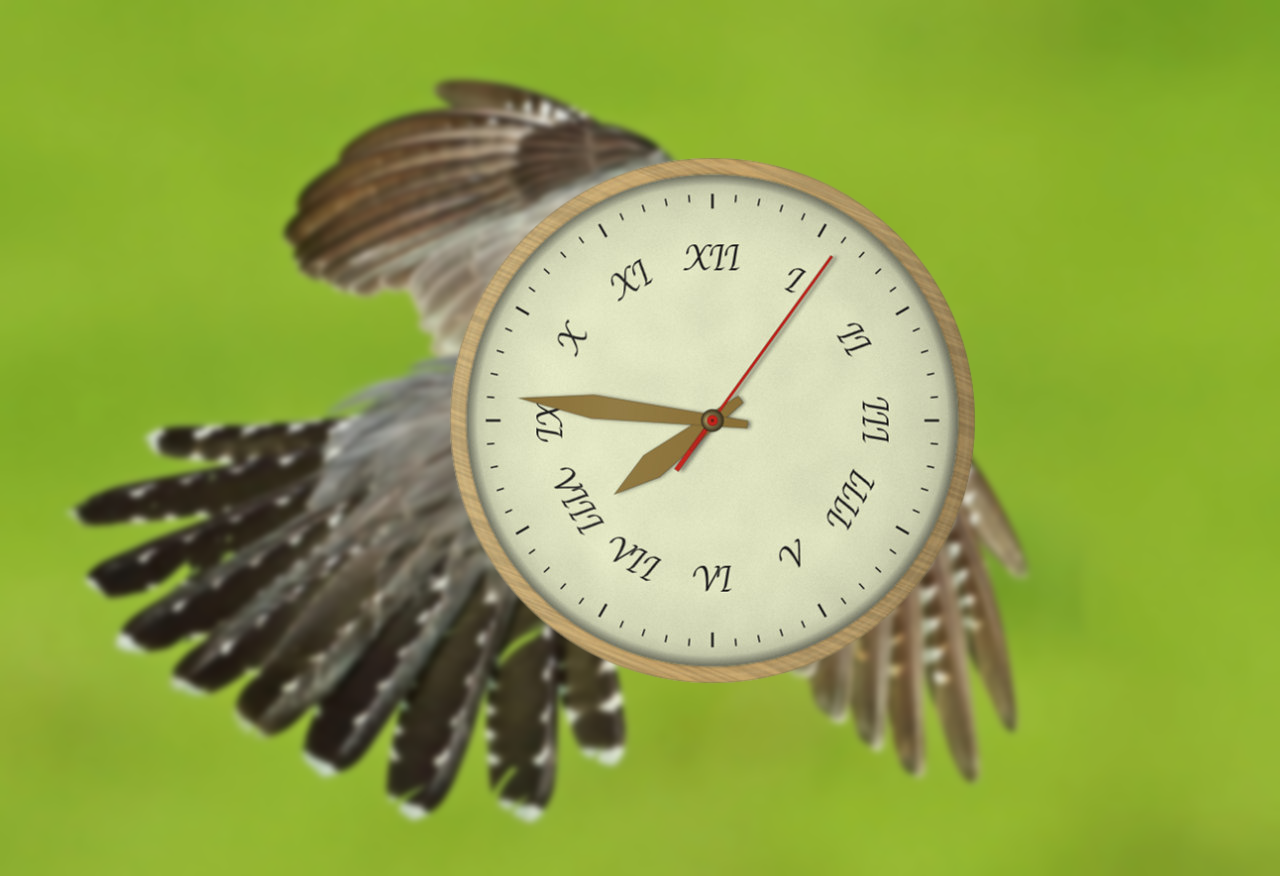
7.46.06
